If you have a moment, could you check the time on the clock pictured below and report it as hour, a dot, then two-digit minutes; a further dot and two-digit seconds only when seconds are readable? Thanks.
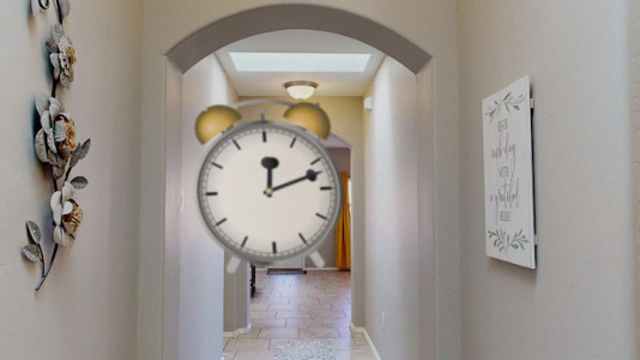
12.12
